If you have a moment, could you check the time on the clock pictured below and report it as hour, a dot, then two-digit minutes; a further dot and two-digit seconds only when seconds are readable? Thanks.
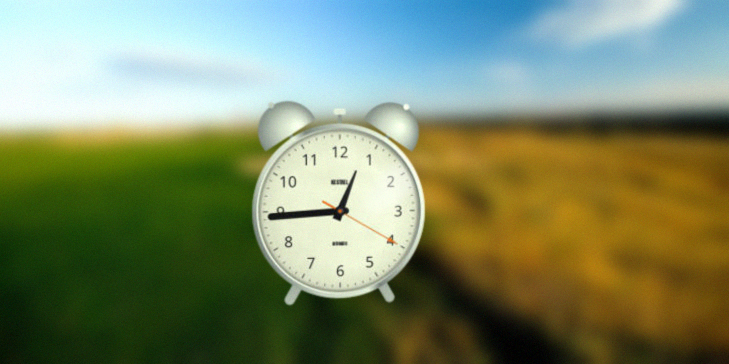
12.44.20
